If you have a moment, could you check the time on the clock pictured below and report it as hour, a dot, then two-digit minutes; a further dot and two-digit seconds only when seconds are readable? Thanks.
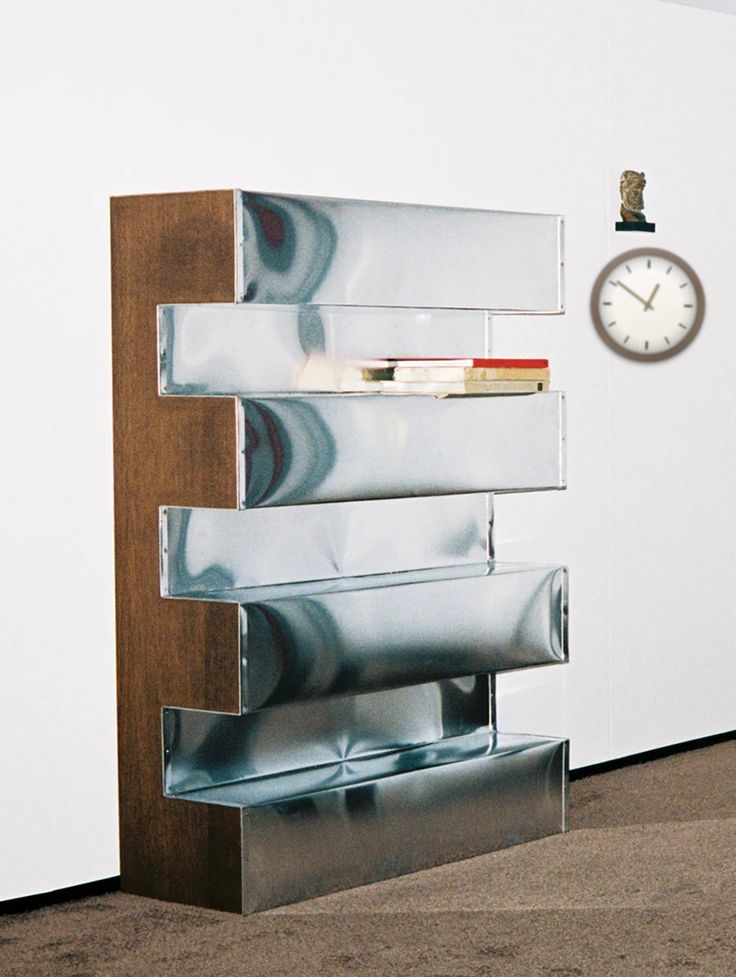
12.51
